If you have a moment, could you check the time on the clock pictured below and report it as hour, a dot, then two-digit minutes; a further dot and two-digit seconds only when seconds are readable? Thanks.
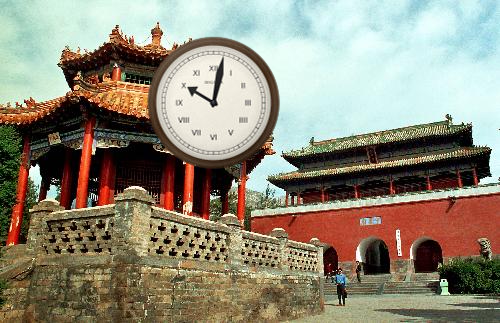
10.02
